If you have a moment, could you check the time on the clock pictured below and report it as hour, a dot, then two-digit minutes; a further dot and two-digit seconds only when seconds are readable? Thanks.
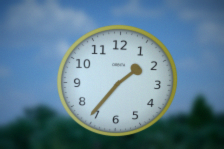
1.36
